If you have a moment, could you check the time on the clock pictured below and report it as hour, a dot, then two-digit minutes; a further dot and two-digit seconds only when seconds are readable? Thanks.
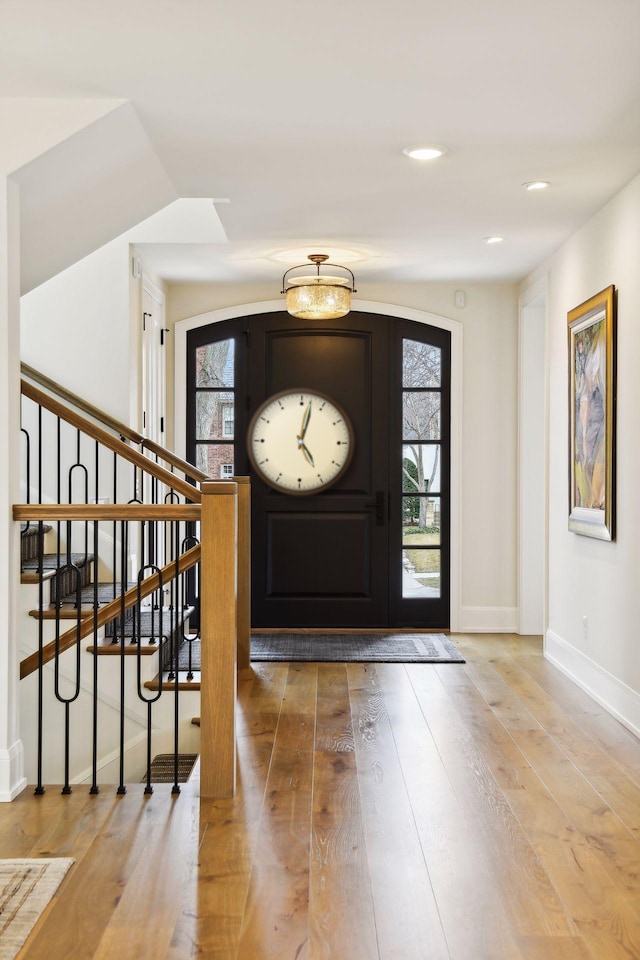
5.02
